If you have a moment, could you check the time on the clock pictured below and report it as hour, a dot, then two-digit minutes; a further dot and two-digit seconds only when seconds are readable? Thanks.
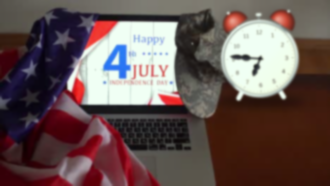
6.46
